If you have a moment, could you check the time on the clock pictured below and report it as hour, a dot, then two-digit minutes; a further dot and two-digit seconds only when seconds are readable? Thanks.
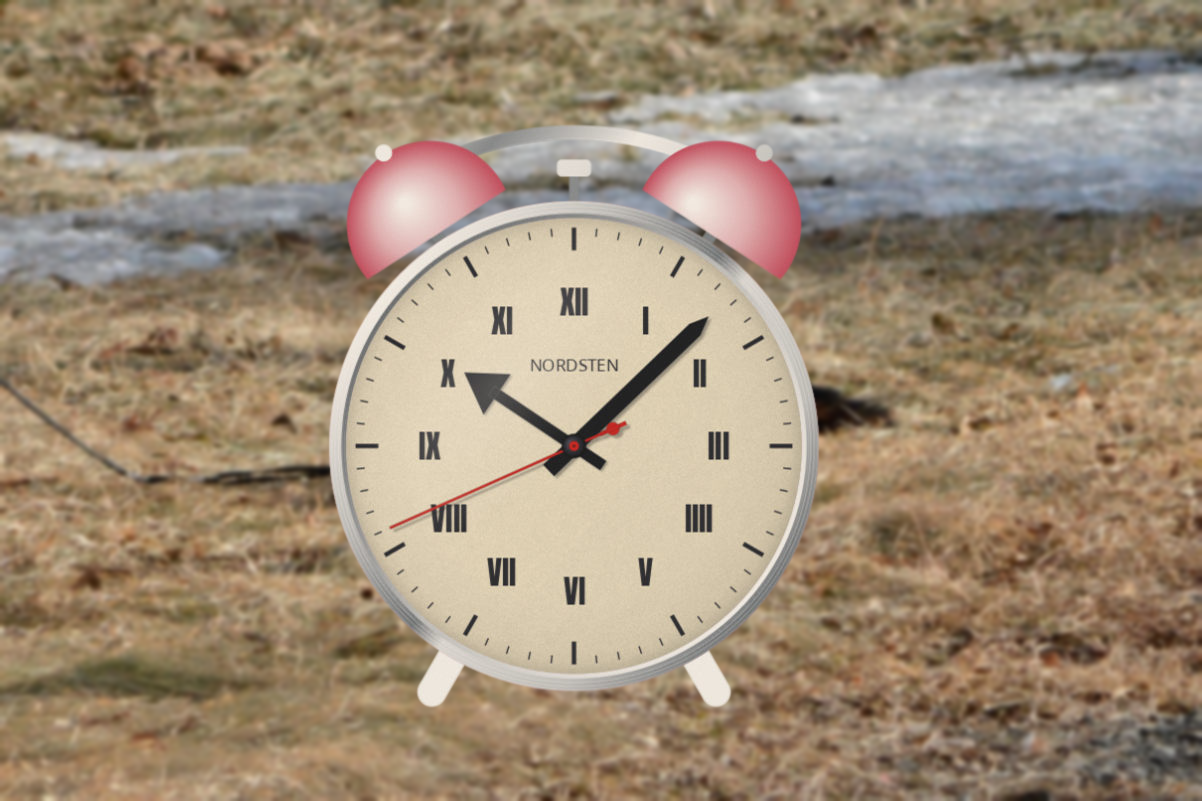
10.07.41
